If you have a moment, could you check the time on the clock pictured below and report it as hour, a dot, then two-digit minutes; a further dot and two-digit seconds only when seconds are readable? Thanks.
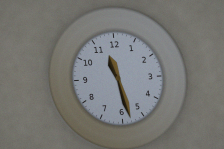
11.28
